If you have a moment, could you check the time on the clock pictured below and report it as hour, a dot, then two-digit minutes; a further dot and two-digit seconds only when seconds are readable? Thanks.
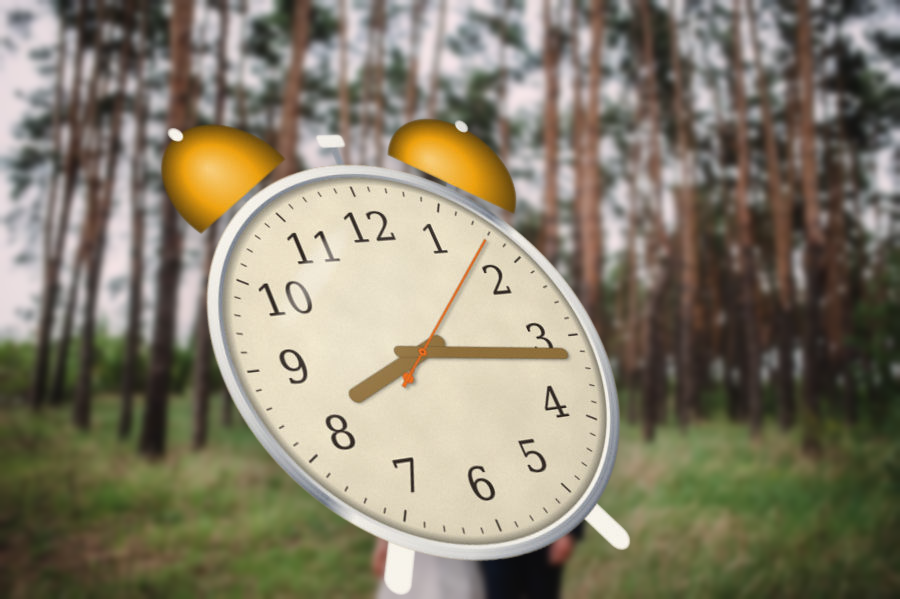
8.16.08
